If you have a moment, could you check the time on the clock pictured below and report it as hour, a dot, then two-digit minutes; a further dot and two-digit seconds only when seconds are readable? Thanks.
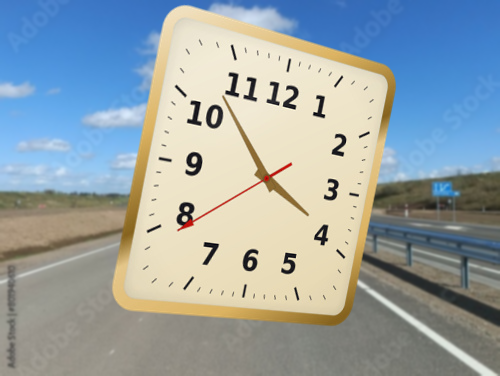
3.52.39
